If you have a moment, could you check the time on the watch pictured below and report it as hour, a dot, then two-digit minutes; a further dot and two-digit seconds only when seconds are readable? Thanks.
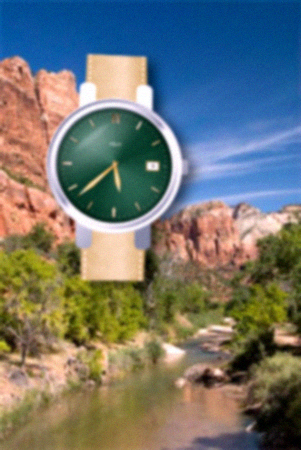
5.38
